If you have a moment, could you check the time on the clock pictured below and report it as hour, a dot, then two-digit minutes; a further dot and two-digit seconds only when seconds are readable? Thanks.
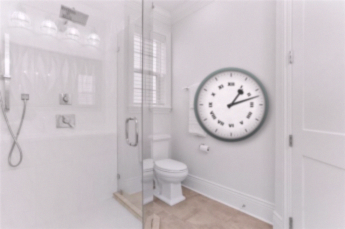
1.12
